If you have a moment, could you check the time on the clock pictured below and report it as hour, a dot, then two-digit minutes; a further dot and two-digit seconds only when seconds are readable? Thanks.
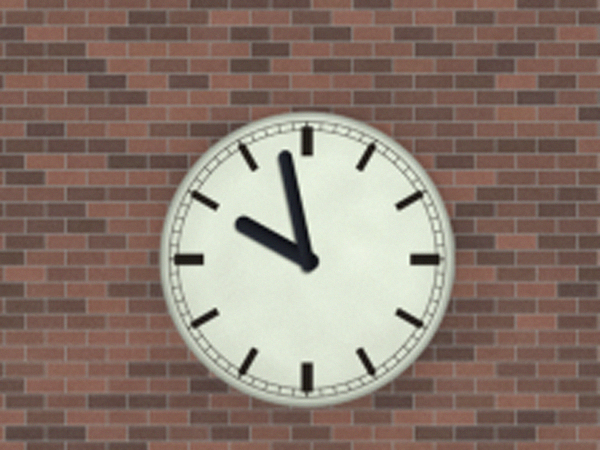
9.58
